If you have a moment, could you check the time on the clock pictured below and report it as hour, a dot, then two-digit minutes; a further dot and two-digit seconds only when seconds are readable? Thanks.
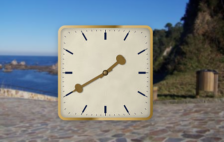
1.40
